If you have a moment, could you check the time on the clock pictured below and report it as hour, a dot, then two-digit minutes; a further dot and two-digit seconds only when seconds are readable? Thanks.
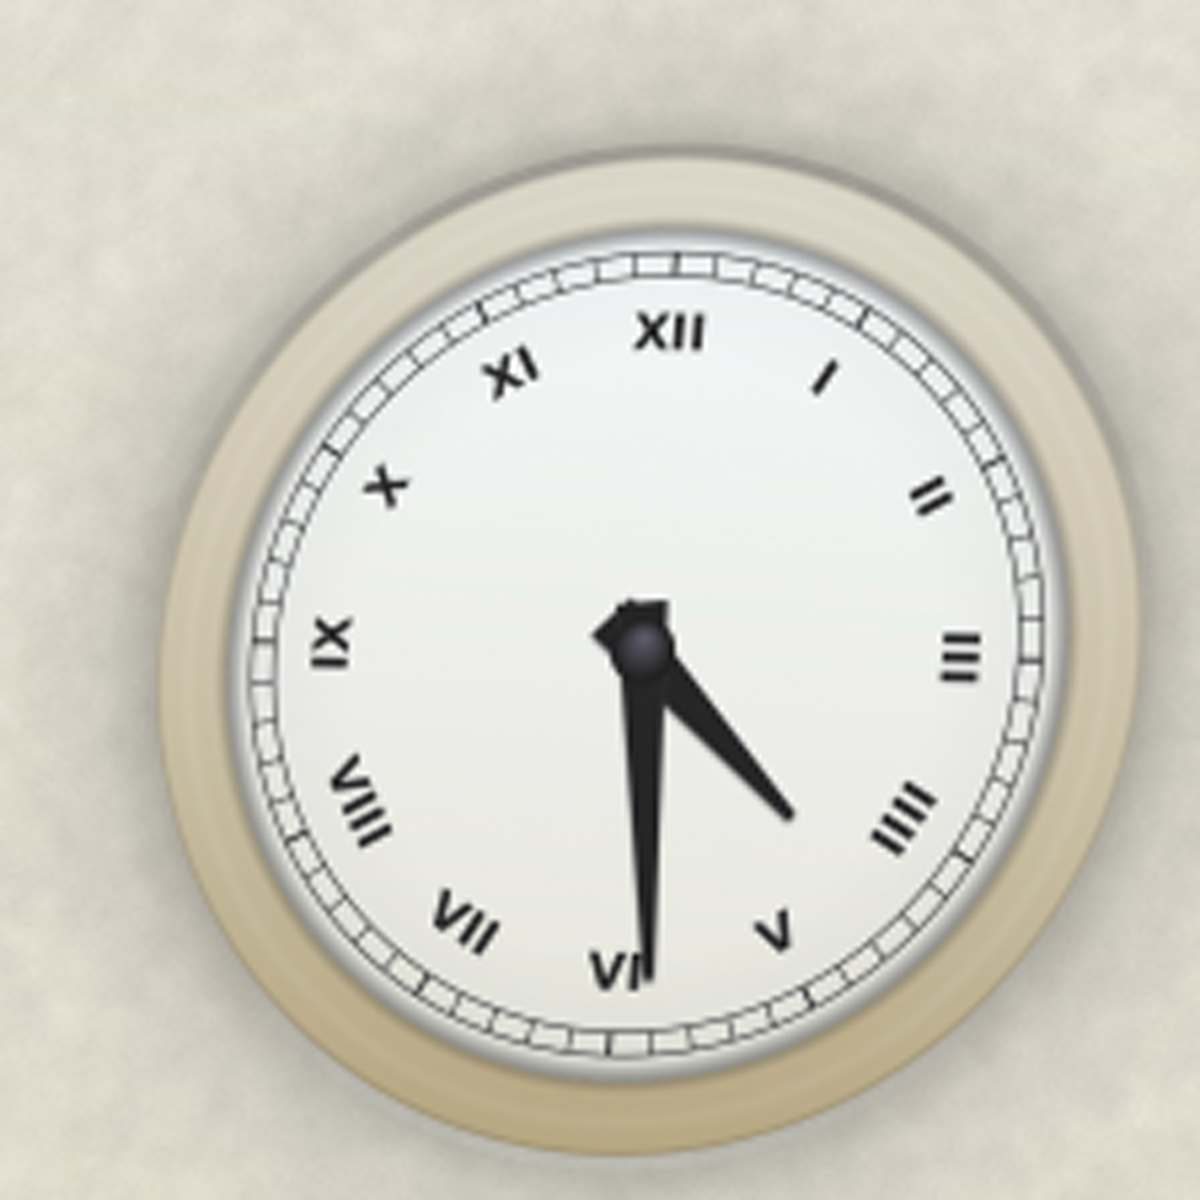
4.29
